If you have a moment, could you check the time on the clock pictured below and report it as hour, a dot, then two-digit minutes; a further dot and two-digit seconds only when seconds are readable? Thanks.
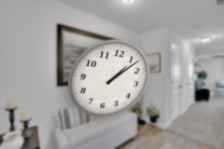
1.07
